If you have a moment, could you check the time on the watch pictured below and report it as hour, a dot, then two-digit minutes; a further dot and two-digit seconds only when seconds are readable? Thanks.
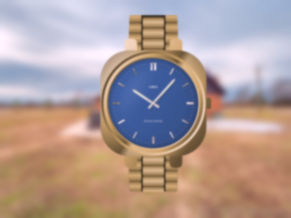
10.07
